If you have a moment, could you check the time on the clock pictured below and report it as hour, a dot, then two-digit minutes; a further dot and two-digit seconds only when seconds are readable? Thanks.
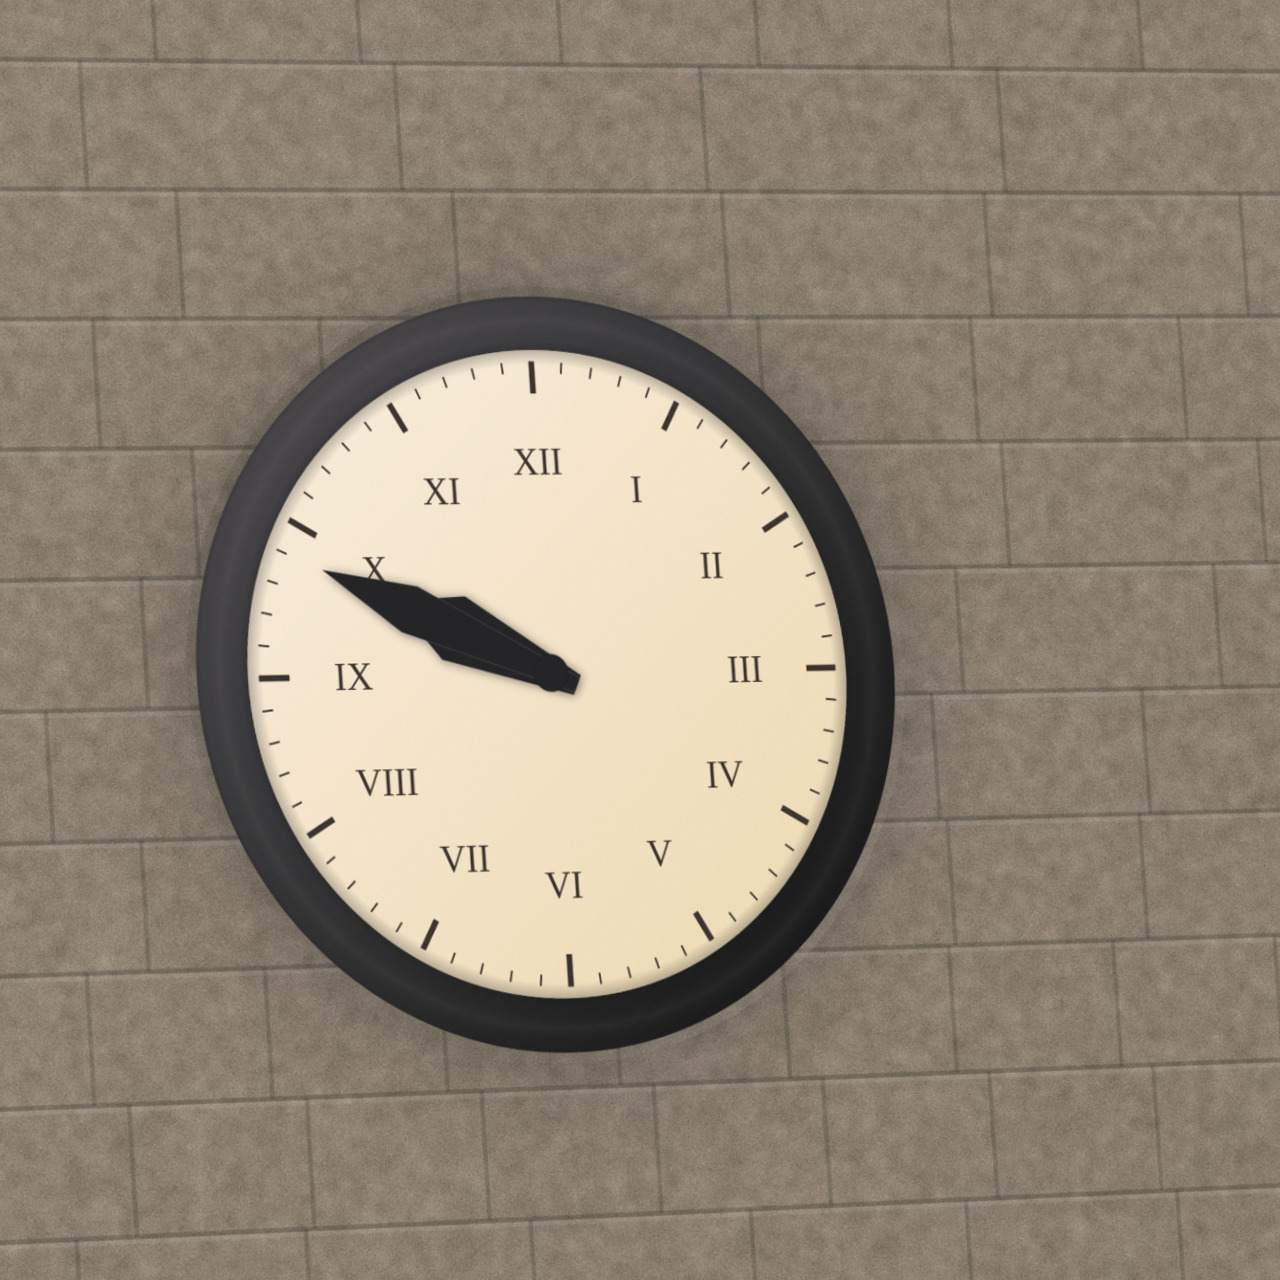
9.49
